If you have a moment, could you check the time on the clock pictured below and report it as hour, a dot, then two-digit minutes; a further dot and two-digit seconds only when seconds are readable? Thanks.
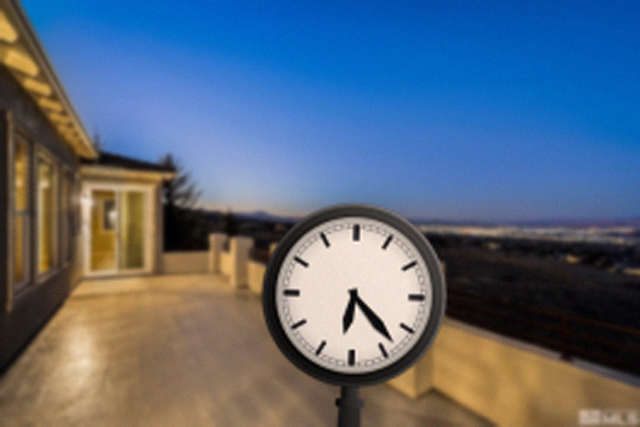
6.23
